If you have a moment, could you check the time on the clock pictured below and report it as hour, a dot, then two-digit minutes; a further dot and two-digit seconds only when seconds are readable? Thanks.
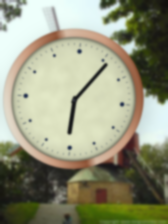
6.06
